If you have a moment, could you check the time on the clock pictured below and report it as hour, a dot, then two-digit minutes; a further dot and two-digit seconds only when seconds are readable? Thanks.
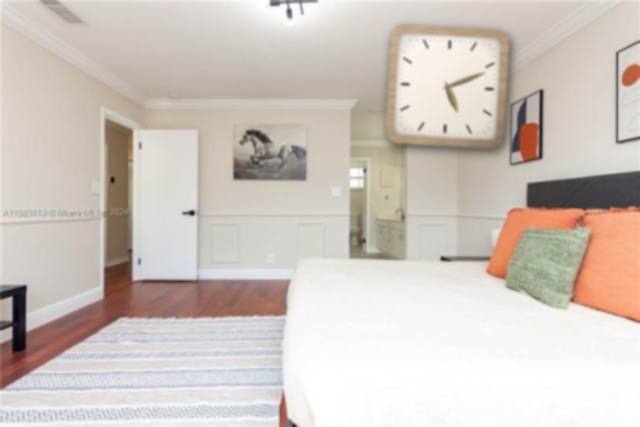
5.11
